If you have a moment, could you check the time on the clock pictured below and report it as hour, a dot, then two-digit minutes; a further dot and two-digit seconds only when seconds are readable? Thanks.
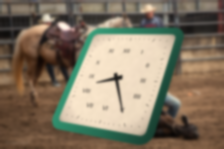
8.25
